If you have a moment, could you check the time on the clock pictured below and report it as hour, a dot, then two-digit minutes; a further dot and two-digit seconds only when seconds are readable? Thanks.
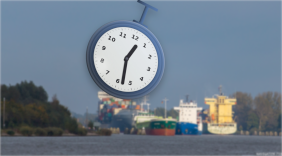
12.28
